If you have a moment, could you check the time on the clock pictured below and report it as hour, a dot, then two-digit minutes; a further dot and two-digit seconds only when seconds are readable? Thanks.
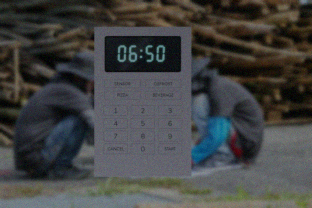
6.50
